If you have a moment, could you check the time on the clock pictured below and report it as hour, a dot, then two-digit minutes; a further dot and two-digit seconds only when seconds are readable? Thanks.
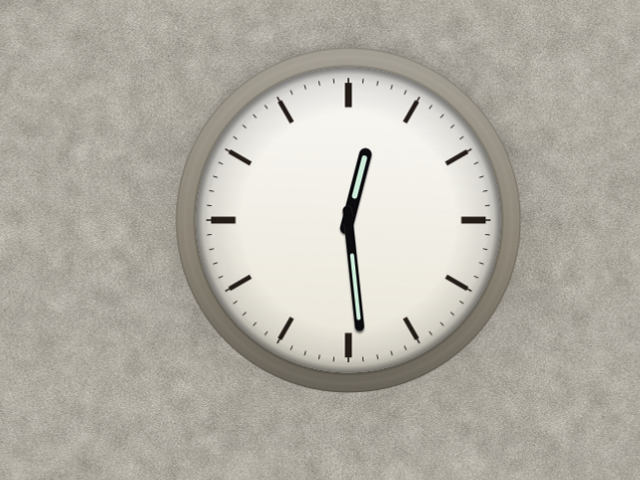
12.29
